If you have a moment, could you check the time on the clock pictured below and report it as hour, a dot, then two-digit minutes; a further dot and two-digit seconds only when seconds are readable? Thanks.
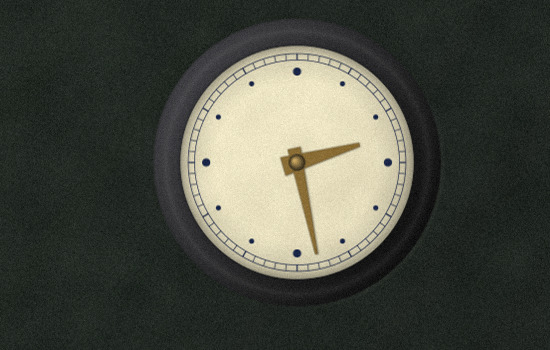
2.28
